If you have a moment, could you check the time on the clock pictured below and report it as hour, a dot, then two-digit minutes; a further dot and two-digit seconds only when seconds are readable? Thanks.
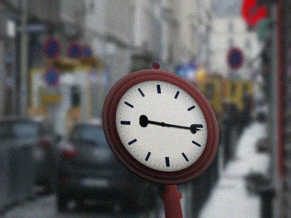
9.16
